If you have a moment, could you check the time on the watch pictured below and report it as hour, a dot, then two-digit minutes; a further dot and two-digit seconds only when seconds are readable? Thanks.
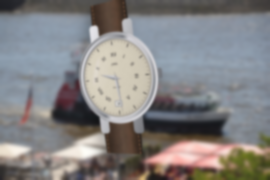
9.29
